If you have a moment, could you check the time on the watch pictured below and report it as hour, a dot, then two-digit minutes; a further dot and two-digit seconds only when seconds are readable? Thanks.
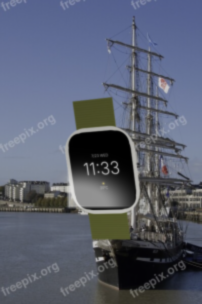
11.33
